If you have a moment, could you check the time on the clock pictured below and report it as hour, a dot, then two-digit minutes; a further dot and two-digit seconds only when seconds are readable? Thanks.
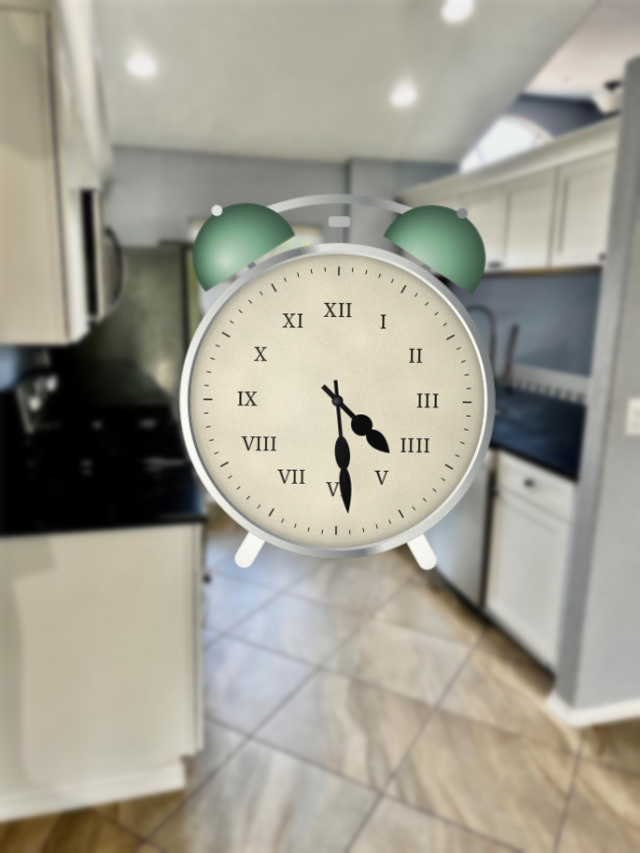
4.29
